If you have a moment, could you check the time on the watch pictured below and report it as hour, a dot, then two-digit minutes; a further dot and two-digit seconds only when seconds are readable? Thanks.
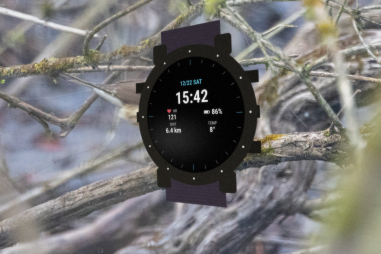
15.42
